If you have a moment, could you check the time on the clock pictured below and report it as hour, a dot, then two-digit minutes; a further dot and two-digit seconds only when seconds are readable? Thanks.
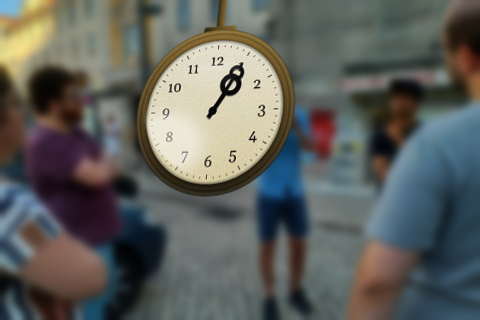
1.05
